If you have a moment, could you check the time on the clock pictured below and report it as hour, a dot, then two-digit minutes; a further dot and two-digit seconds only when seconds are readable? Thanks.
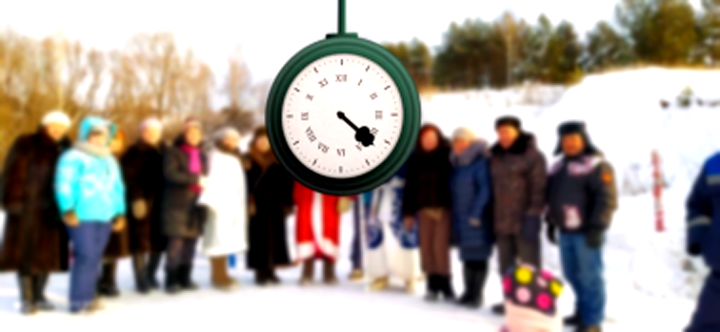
4.22
